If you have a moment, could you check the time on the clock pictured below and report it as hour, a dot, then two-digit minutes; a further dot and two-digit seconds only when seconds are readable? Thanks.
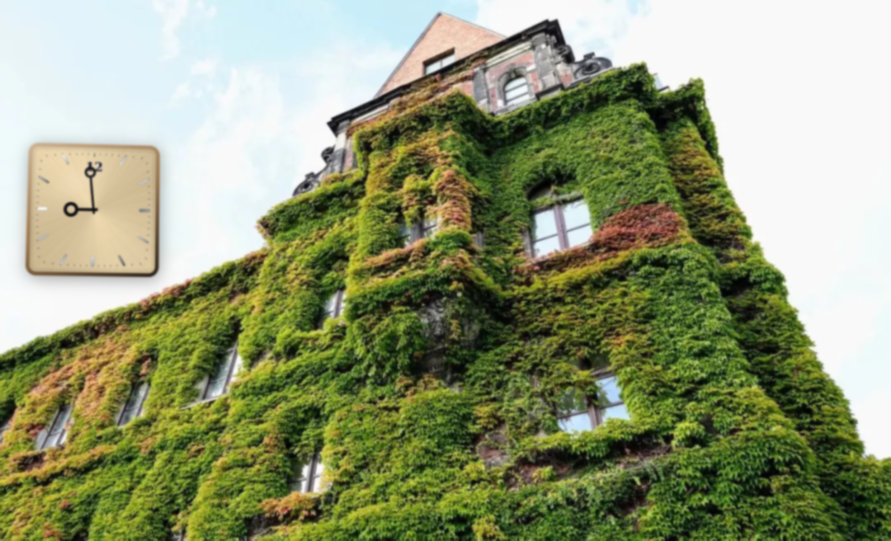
8.59
